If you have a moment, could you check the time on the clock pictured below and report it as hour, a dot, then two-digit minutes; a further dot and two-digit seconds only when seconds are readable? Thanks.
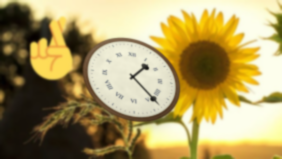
1.23
